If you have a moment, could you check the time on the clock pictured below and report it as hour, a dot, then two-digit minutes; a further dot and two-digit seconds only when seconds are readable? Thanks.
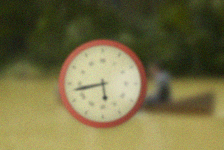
5.43
